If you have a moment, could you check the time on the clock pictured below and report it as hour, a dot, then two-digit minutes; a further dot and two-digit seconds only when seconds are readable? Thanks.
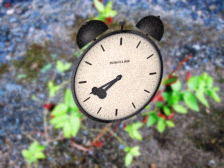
7.41
